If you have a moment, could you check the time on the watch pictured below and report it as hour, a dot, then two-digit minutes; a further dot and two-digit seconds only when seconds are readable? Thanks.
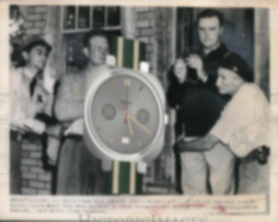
5.20
